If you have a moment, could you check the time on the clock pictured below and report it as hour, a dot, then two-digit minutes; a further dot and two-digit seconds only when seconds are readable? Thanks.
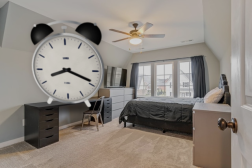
8.19
